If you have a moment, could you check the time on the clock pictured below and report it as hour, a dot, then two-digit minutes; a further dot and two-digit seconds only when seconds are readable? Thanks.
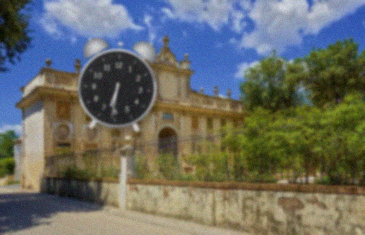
6.31
